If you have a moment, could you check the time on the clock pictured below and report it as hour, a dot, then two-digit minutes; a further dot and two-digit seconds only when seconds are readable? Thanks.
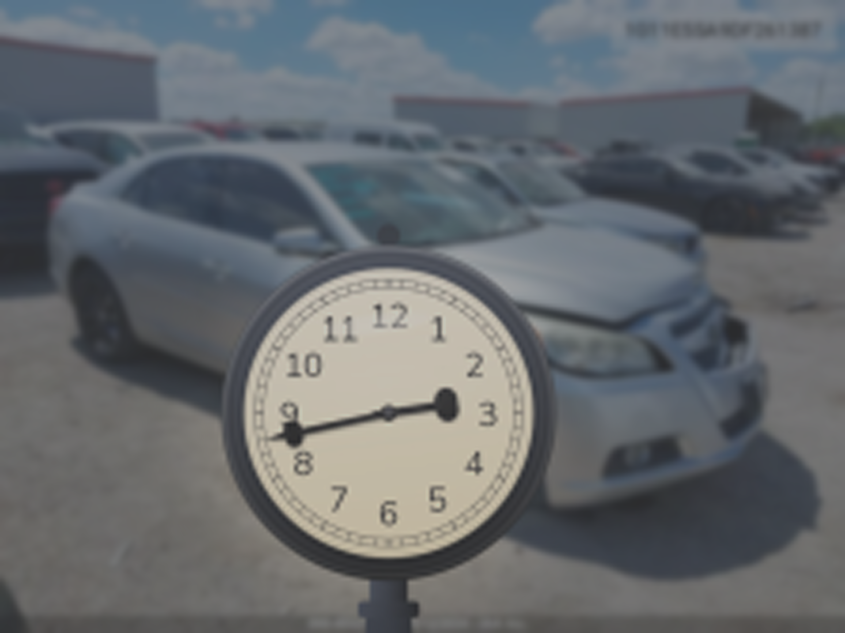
2.43
